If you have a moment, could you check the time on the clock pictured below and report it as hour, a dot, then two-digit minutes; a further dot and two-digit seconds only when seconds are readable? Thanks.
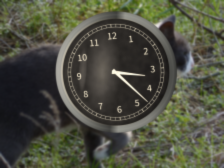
3.23
